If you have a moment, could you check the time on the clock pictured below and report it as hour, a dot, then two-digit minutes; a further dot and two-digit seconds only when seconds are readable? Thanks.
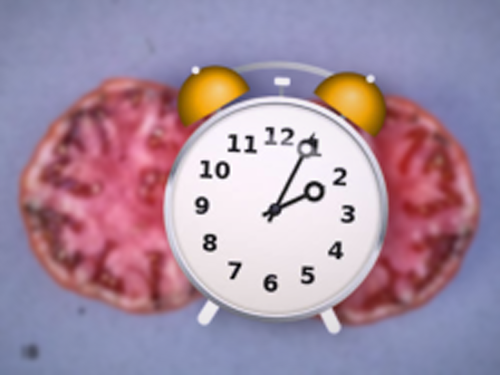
2.04
